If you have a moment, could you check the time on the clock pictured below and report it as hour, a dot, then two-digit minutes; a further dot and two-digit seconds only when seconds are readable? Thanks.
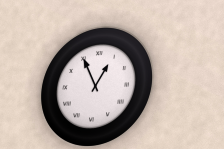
12.55
